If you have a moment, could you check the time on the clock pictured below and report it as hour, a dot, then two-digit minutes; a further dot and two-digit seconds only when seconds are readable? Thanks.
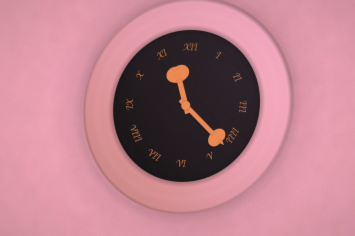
11.22
